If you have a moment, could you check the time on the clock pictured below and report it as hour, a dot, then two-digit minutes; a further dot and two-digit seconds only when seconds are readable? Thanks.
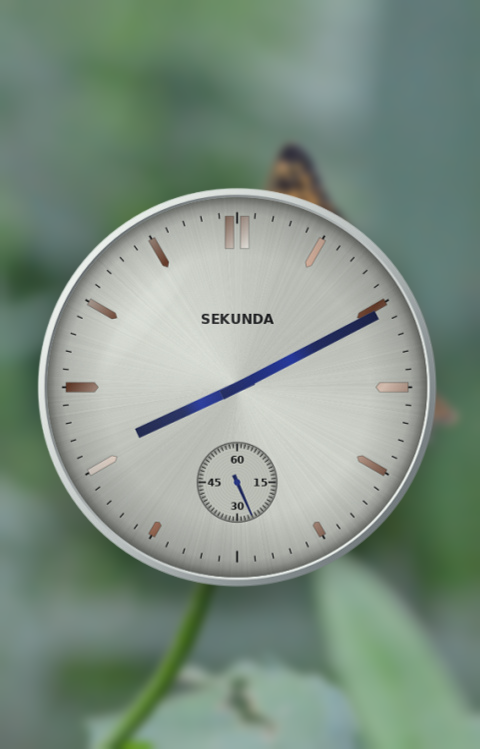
8.10.26
